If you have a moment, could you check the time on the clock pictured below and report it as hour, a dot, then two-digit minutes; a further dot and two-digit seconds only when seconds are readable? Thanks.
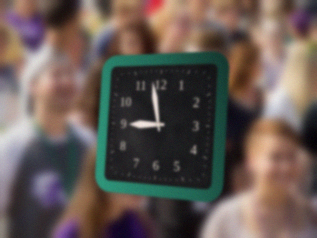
8.58
